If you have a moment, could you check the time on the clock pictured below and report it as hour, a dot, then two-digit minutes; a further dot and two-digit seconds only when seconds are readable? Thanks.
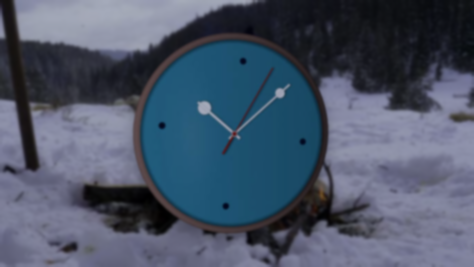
10.07.04
